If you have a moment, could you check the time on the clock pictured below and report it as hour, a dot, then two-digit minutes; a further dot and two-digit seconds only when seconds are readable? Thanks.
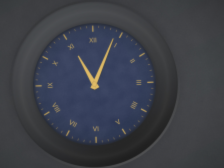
11.04
